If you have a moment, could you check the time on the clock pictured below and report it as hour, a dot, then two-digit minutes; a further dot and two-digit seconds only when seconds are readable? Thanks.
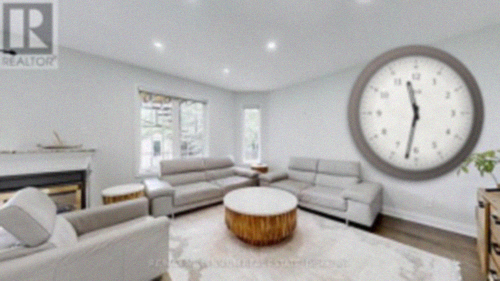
11.32
